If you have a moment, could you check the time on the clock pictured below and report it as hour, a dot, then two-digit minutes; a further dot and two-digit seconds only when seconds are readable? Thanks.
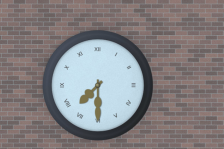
7.30
